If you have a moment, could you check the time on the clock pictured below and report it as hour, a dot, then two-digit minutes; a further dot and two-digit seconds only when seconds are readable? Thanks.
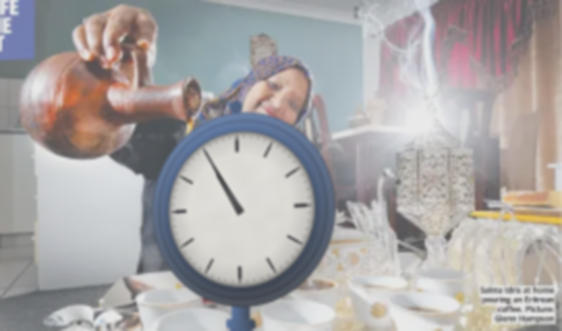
10.55
